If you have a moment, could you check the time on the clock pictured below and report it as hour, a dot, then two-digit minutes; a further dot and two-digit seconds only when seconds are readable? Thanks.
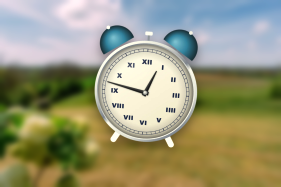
12.47
